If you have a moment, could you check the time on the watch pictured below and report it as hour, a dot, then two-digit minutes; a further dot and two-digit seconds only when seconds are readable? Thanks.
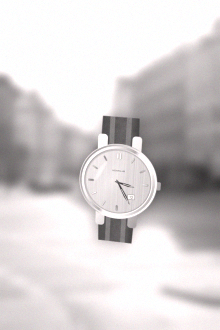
3.25
